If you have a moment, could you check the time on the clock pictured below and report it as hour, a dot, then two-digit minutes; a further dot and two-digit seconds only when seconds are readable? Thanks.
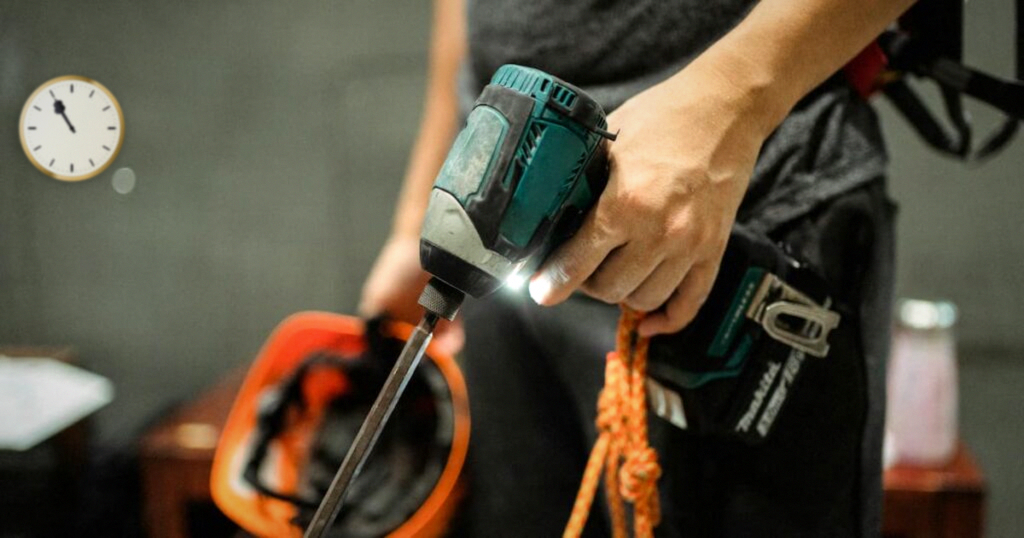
10.55
